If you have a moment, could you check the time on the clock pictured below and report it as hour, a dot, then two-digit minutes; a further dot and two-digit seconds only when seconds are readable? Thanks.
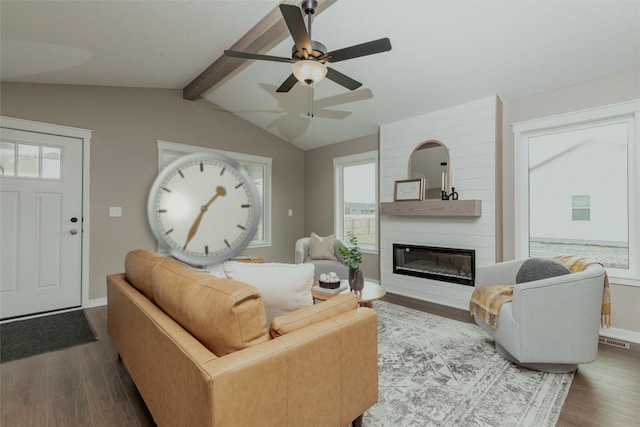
1.35
